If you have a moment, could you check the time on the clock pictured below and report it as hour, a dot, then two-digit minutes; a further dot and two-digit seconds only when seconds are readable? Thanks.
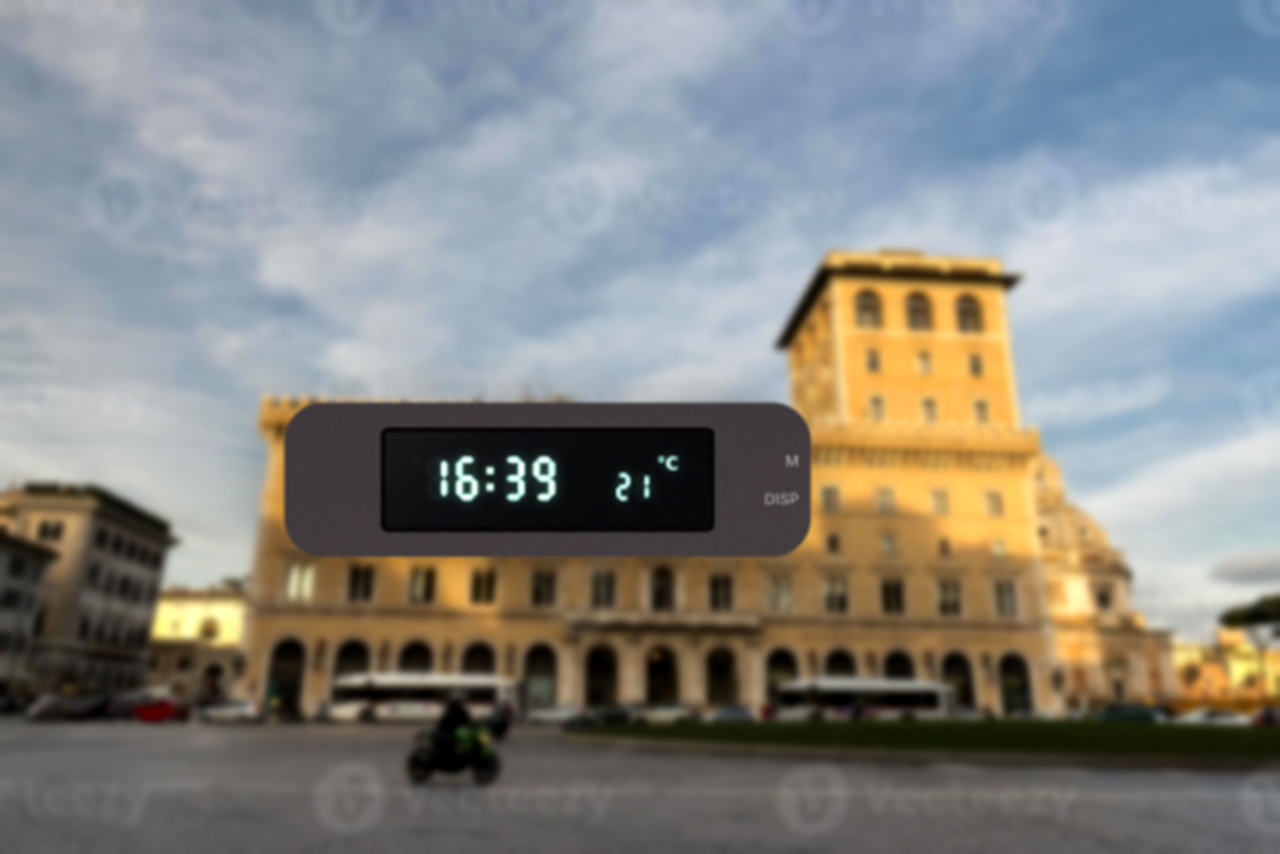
16.39
